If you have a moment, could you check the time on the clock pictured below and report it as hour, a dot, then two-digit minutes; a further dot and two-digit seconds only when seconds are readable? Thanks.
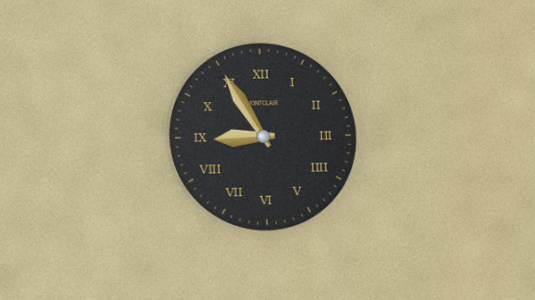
8.55
